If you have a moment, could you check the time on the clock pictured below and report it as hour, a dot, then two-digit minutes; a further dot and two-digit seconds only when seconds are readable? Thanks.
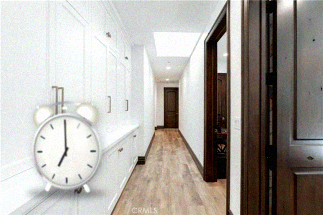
7.00
